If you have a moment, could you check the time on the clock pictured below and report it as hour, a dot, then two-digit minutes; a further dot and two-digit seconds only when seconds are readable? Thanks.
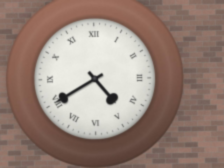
4.40
